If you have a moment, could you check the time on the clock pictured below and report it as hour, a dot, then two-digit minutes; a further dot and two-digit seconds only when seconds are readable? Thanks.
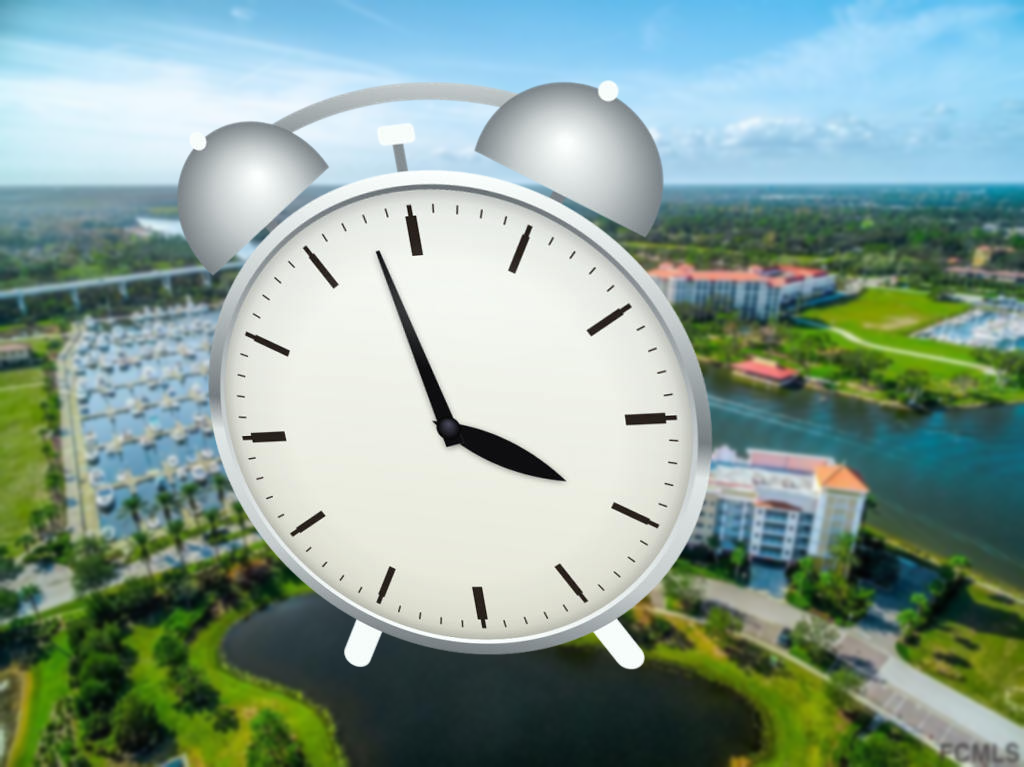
3.58
